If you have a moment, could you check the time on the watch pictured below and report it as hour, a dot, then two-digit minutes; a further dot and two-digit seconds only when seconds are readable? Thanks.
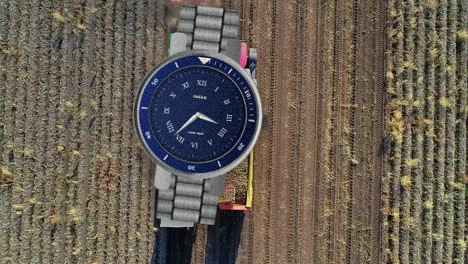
3.37
